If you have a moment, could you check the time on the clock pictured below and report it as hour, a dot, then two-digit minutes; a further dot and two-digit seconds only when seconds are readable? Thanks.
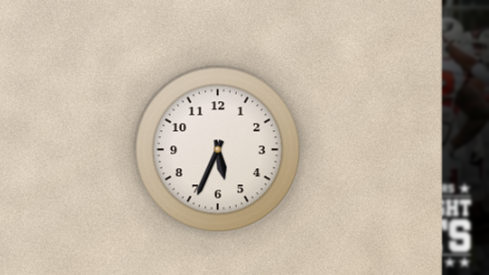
5.34
